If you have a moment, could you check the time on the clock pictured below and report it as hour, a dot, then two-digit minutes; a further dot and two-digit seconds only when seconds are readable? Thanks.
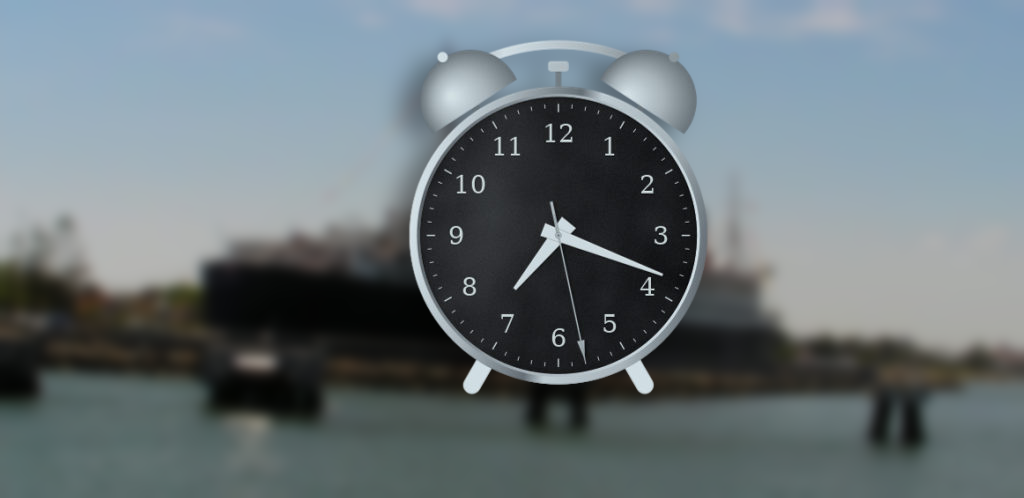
7.18.28
